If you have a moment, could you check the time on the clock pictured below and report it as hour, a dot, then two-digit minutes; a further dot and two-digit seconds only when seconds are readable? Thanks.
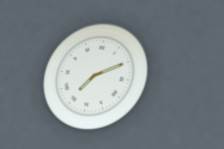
7.10
